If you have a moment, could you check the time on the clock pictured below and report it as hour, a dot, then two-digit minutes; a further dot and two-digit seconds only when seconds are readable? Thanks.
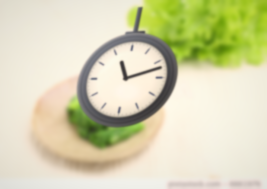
11.12
